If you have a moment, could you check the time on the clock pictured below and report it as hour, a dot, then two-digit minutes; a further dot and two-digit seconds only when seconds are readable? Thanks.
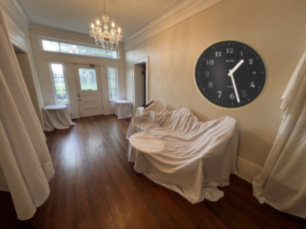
1.28
